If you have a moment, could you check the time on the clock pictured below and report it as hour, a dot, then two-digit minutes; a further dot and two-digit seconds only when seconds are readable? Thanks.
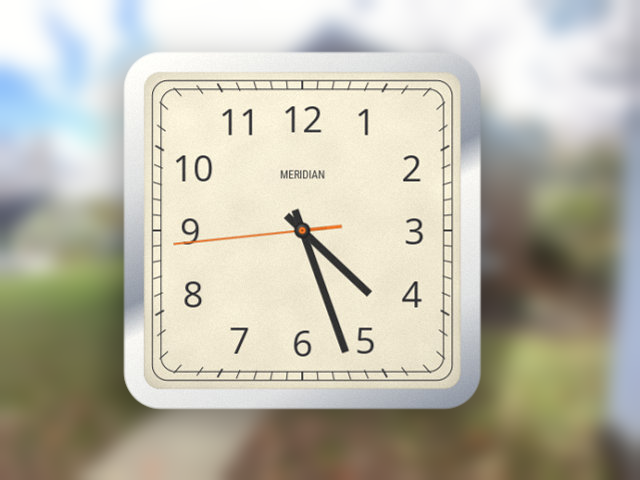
4.26.44
